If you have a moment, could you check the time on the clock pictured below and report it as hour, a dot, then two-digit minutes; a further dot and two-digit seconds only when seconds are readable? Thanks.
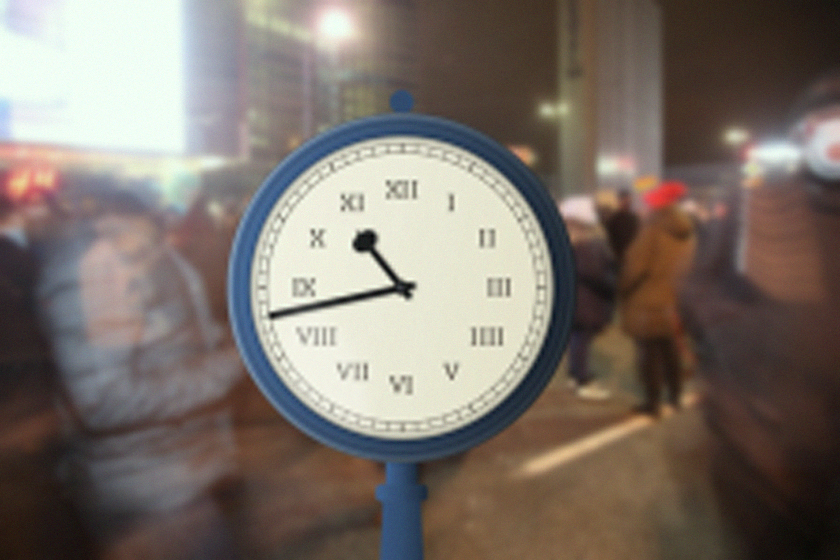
10.43
